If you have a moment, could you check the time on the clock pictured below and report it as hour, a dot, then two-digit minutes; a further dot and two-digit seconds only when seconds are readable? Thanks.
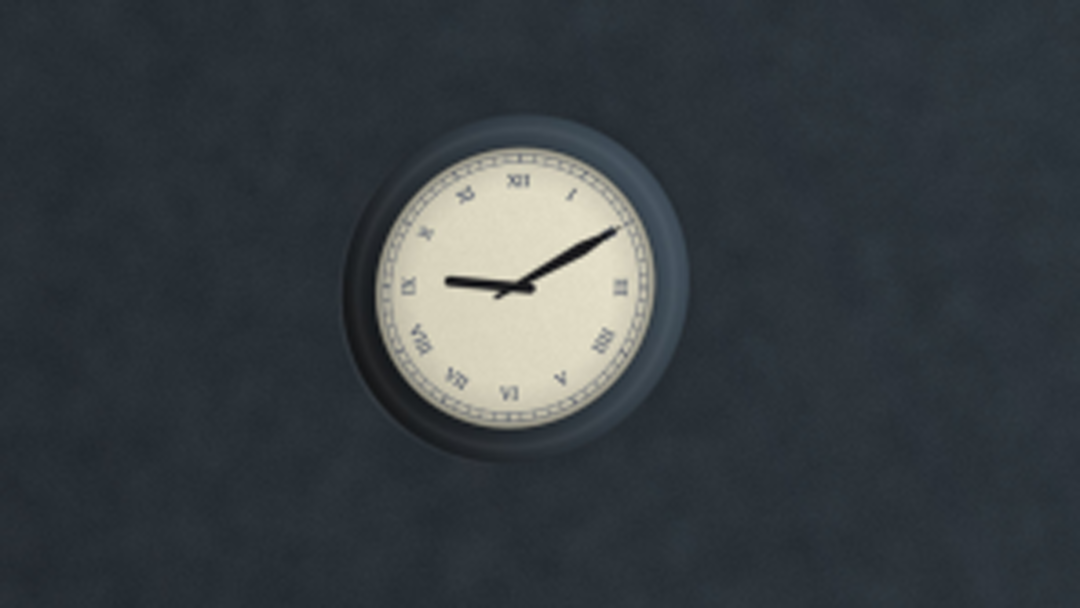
9.10
